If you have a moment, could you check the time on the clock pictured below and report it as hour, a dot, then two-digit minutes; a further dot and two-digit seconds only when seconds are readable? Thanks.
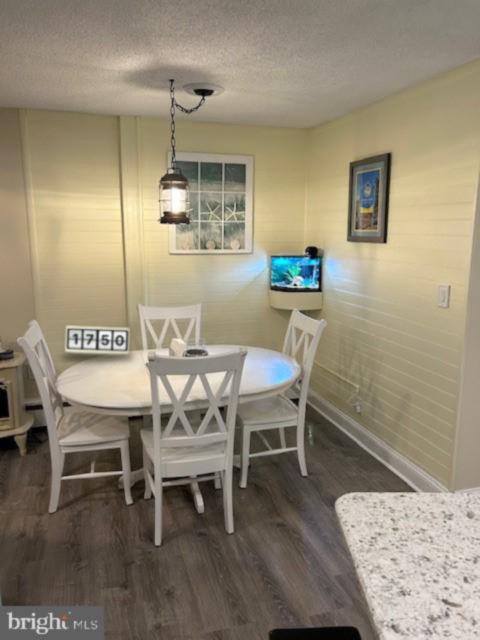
17.50
